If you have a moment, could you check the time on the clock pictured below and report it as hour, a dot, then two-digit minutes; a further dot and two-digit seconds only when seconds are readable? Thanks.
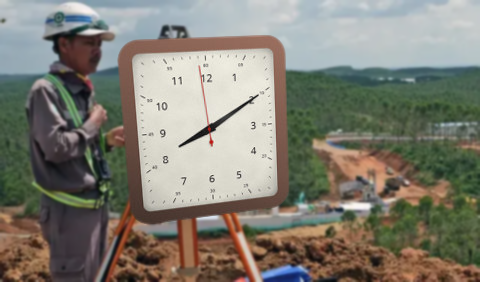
8.09.59
